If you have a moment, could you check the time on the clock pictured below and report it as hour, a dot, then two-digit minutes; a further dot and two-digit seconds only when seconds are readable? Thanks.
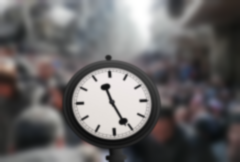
11.26
